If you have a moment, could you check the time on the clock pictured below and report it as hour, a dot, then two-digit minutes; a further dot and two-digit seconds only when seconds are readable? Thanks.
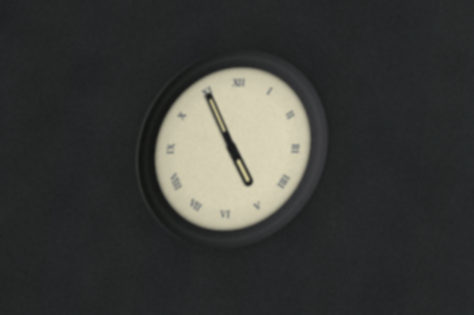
4.55
